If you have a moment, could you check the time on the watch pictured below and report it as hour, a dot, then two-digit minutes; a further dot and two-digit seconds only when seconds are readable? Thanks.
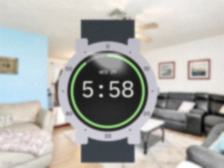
5.58
